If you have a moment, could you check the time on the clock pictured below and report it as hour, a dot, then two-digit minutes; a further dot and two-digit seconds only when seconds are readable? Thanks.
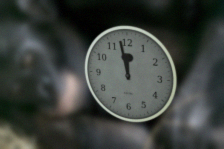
11.58
